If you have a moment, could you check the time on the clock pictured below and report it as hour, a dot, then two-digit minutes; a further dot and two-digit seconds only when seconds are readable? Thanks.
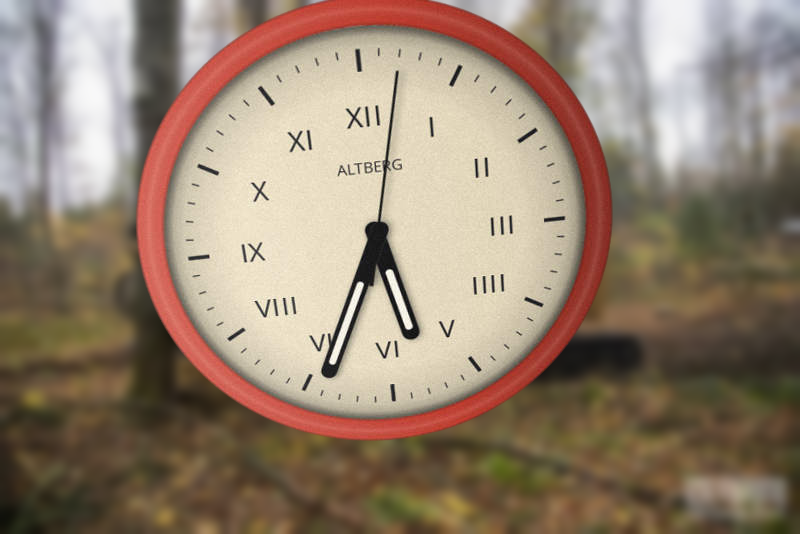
5.34.02
